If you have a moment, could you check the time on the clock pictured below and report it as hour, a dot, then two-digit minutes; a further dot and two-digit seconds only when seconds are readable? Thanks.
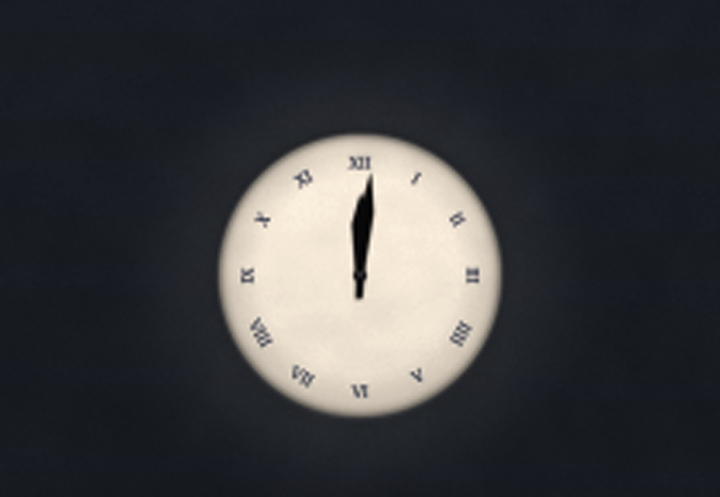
12.01
